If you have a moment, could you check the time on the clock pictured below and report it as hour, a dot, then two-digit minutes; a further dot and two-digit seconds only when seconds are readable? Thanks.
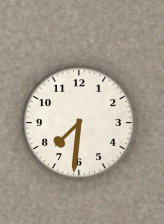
7.31
